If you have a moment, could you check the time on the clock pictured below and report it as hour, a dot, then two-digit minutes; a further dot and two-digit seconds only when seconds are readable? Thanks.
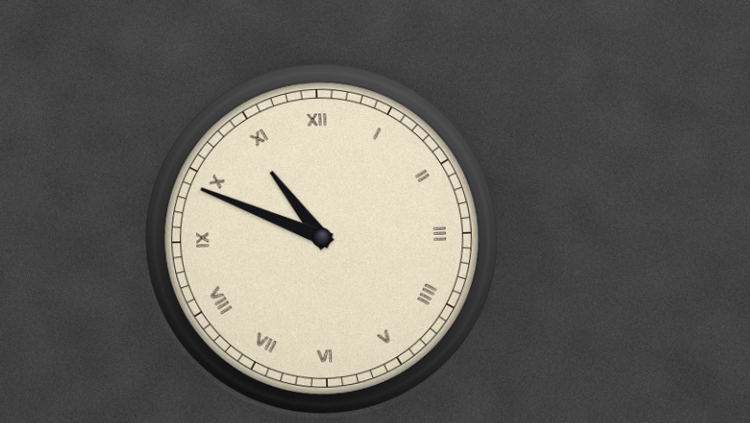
10.49
